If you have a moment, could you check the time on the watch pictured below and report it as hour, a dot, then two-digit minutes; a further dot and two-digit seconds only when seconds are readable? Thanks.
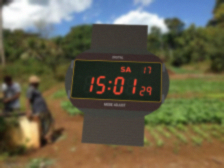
15.01
